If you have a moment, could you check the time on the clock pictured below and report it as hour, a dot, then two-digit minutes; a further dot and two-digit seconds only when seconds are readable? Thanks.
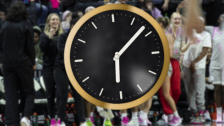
6.08
